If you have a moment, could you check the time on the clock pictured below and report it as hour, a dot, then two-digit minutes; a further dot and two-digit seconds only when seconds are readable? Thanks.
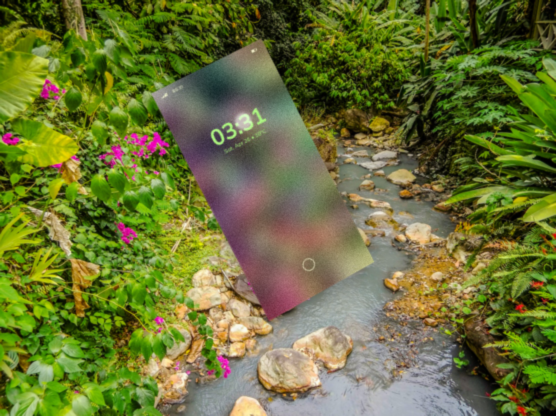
3.31
